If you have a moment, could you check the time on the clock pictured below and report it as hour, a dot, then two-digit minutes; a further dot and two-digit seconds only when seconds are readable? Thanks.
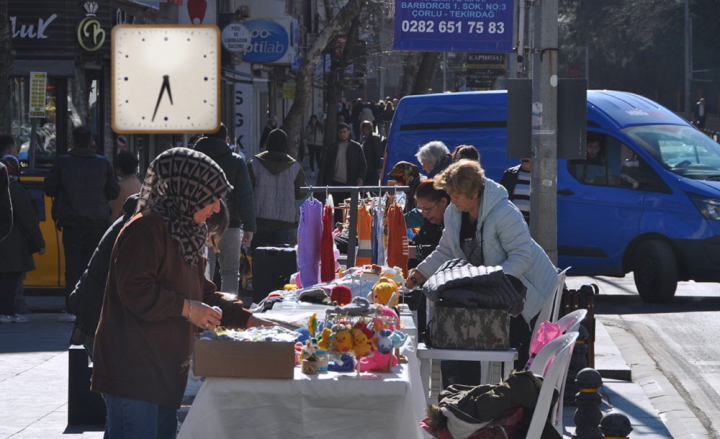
5.33
